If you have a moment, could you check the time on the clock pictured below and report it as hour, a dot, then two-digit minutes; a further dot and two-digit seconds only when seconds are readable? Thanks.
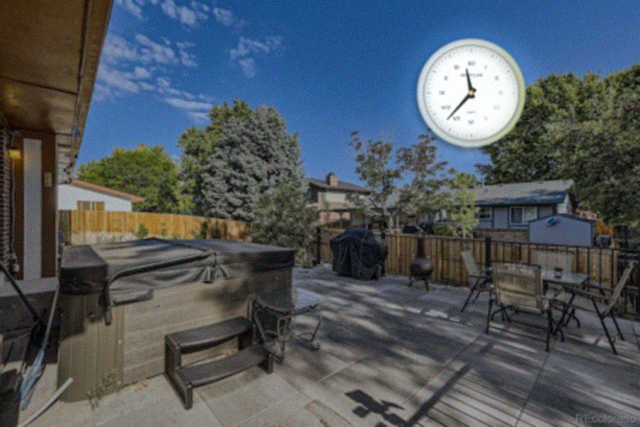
11.37
